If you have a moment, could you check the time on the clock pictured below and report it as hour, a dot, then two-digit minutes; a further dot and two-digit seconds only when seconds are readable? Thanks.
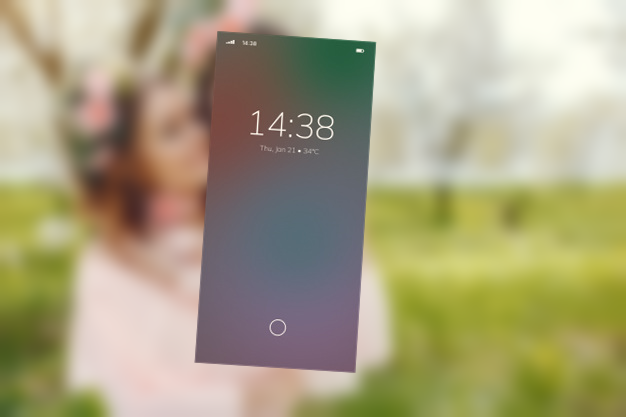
14.38
